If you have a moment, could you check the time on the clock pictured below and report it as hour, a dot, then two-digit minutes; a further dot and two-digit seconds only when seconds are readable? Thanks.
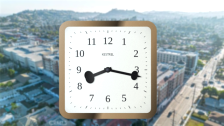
8.17
